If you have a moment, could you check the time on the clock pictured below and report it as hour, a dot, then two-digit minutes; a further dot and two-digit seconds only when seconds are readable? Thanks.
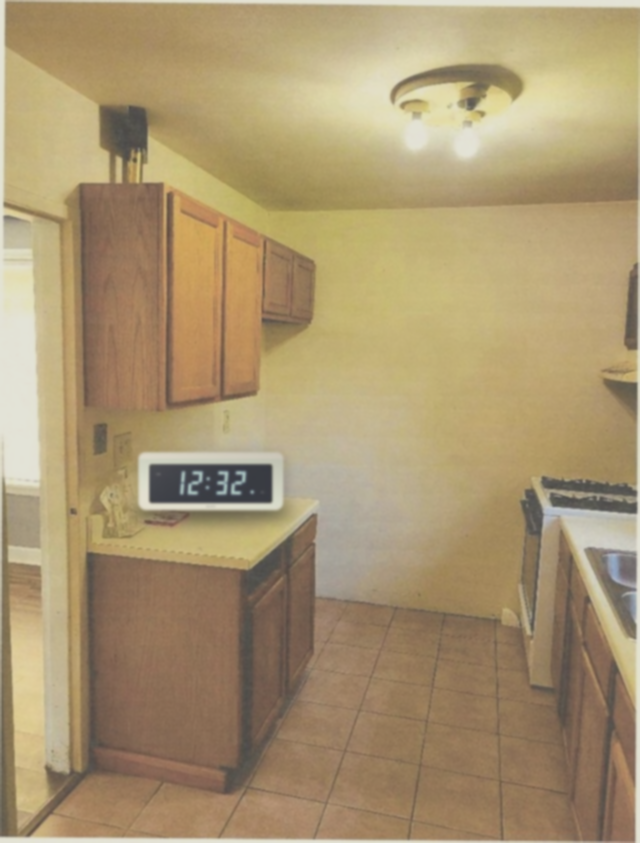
12.32
